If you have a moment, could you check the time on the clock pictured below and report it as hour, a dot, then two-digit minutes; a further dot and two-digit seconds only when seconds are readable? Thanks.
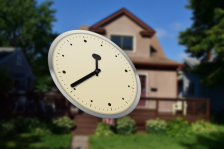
12.41
